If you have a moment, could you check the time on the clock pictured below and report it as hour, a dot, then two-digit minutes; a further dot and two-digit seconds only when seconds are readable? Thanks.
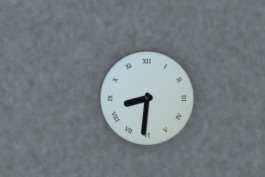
8.31
